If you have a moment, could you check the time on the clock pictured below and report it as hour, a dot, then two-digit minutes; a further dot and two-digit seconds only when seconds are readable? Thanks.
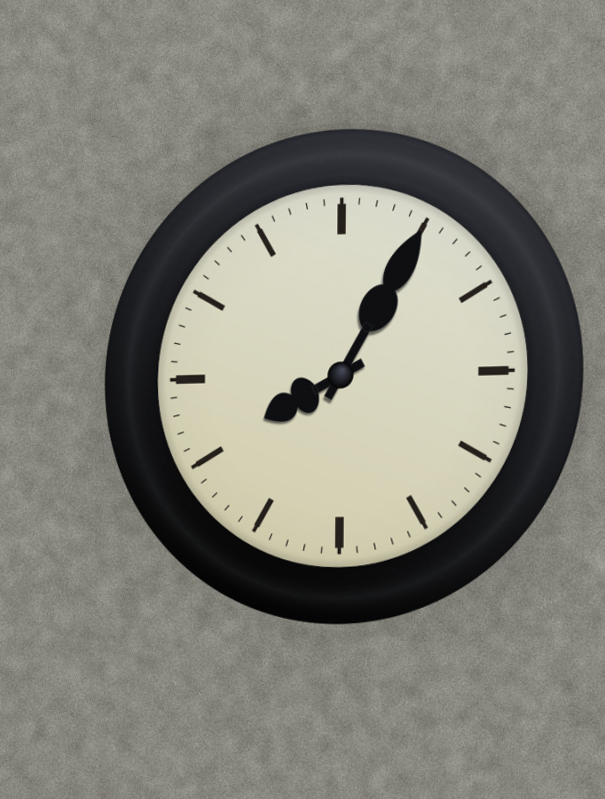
8.05
